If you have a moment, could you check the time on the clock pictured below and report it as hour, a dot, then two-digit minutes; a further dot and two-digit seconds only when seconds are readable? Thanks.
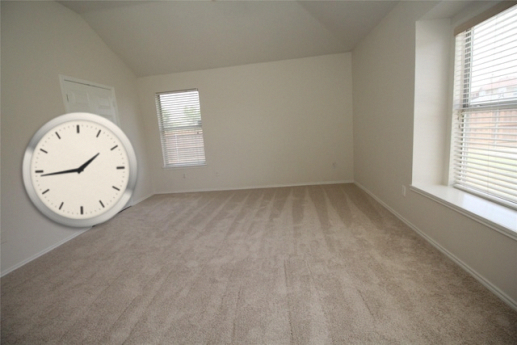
1.44
